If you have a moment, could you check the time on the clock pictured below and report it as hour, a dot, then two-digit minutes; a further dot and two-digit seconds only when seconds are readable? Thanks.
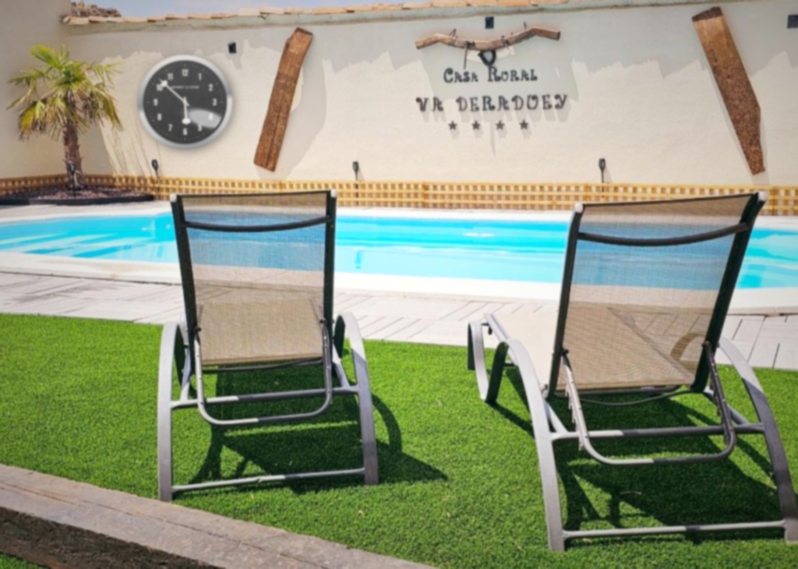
5.52
